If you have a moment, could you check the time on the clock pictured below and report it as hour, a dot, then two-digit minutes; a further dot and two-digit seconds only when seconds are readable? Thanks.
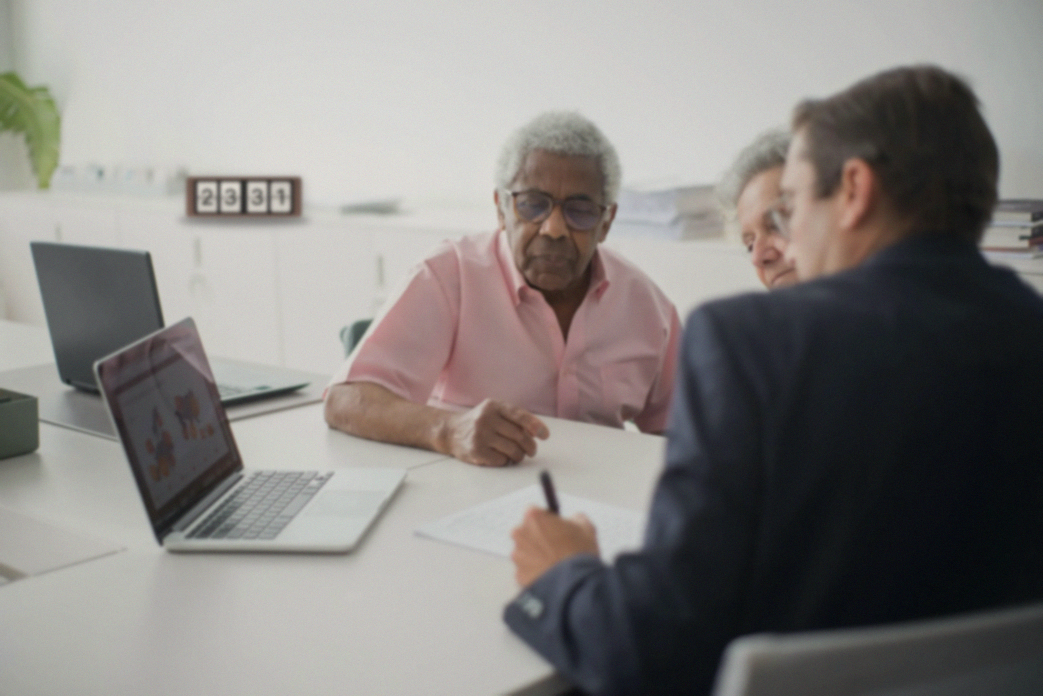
23.31
